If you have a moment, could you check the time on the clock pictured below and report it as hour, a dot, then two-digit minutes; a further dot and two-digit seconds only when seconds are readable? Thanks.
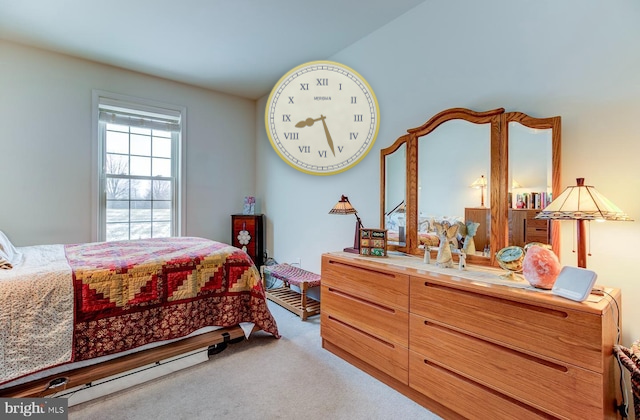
8.27
